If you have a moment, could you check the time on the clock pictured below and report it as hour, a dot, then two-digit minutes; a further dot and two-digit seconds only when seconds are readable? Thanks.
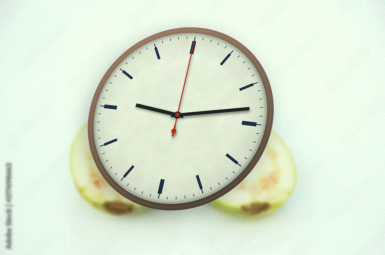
9.13.00
